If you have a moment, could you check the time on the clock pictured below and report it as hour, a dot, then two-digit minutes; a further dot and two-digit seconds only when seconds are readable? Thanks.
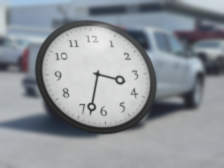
3.33
